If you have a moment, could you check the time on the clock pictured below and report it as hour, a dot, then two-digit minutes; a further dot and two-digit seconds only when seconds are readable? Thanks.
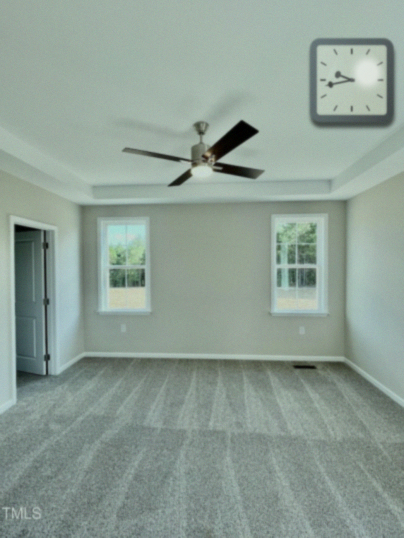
9.43
